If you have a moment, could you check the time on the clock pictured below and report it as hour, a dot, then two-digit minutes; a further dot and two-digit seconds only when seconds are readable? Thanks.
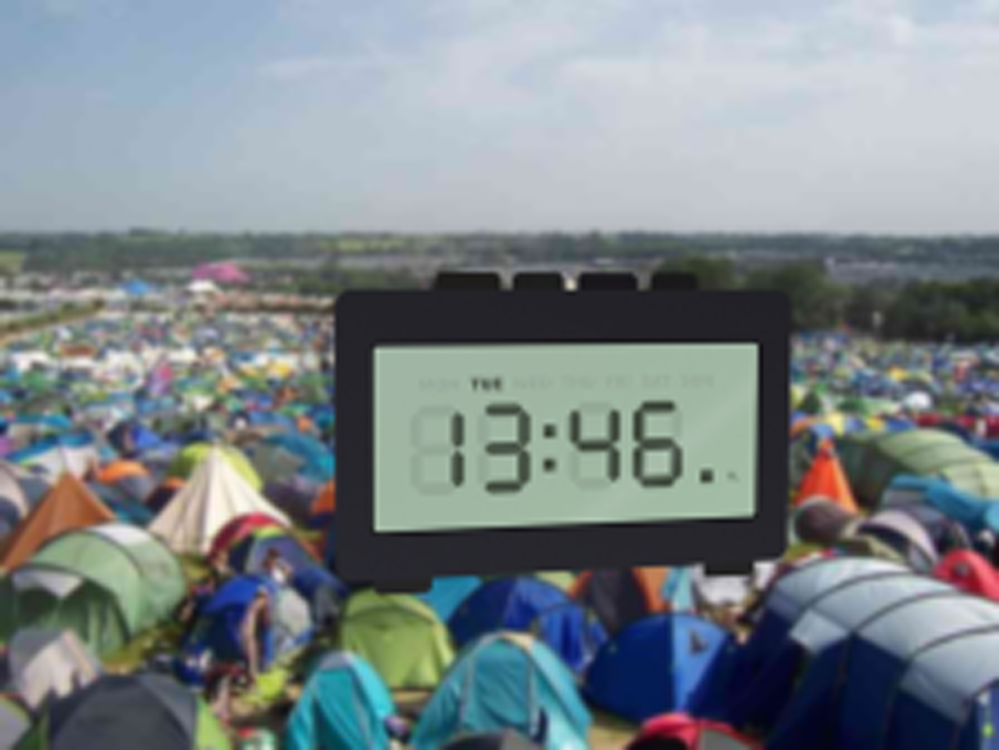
13.46
